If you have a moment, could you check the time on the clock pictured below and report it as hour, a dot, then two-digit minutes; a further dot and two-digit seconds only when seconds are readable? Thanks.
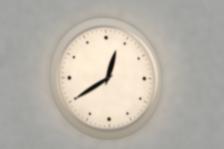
12.40
